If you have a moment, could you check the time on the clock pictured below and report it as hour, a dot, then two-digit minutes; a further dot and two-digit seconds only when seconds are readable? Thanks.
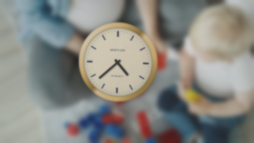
4.38
